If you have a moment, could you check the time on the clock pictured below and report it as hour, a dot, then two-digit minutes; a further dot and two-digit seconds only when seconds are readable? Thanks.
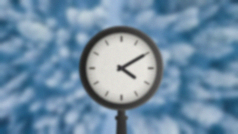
4.10
